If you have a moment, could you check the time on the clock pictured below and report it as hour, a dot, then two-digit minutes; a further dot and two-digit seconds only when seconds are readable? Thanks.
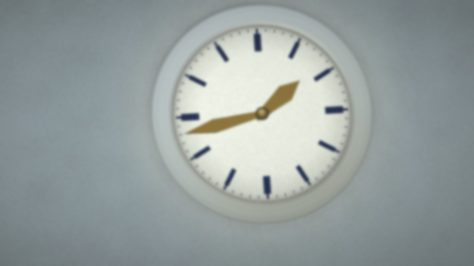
1.43
